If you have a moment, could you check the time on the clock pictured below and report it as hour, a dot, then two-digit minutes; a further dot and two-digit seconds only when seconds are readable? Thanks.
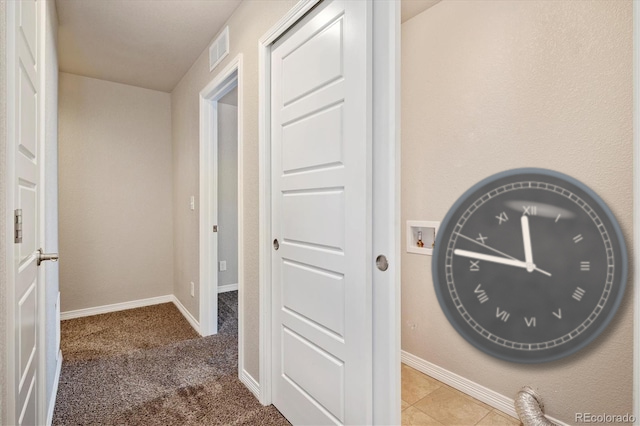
11.46.49
